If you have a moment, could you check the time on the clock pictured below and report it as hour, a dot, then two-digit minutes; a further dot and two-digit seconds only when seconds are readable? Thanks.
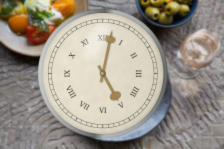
5.02
